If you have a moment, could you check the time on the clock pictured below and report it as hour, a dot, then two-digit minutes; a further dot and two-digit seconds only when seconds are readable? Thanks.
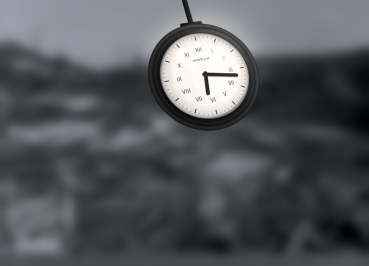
6.17
